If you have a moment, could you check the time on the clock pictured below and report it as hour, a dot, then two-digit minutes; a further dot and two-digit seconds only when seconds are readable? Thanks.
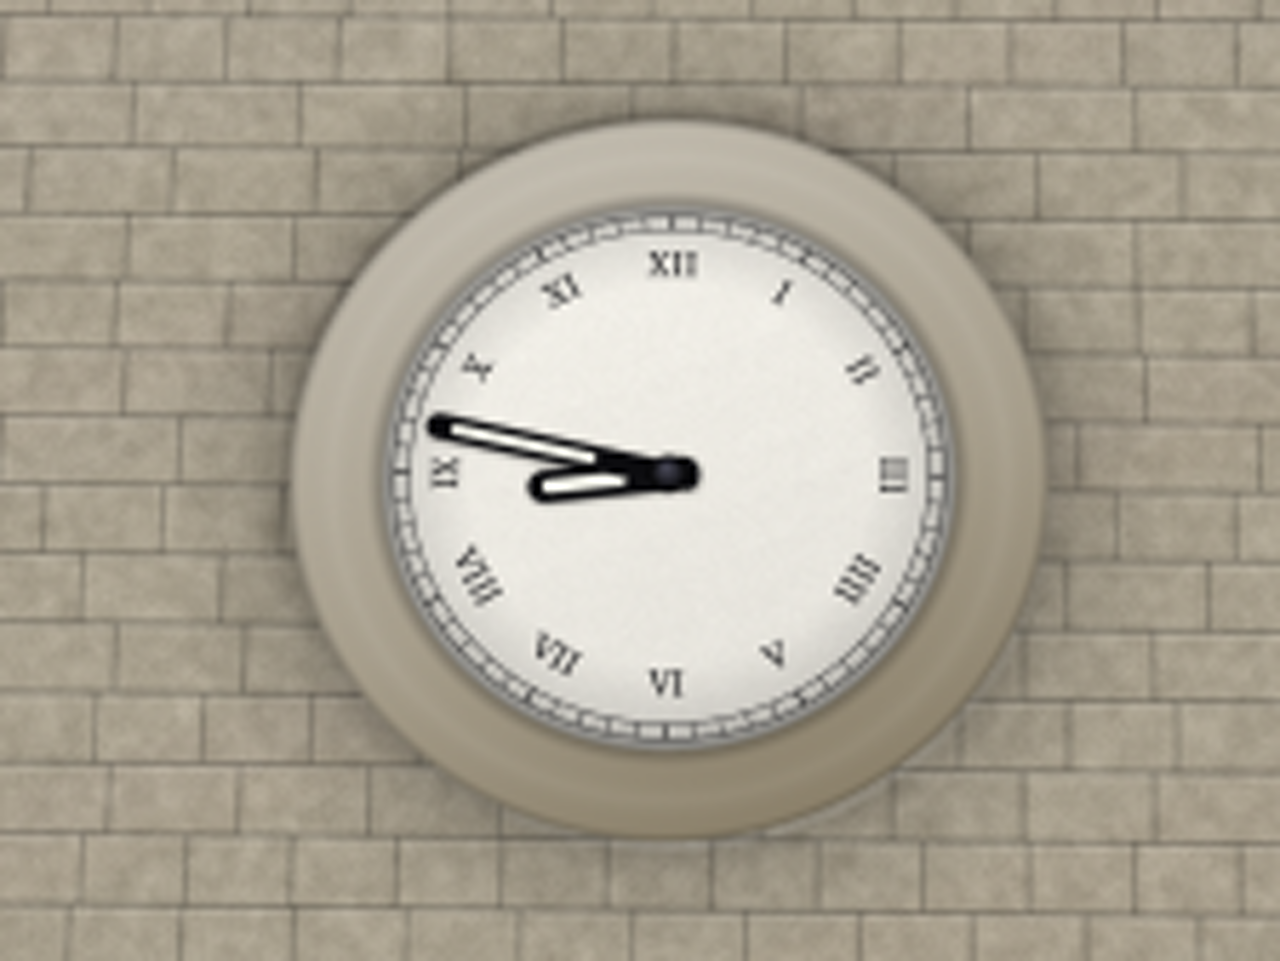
8.47
